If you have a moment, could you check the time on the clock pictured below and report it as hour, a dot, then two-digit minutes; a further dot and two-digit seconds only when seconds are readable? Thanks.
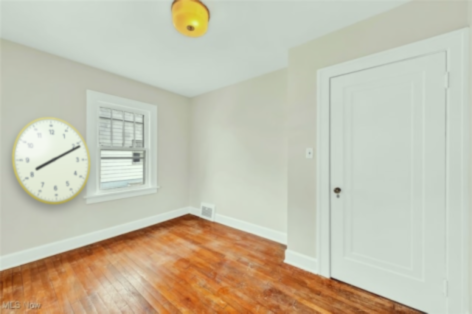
8.11
